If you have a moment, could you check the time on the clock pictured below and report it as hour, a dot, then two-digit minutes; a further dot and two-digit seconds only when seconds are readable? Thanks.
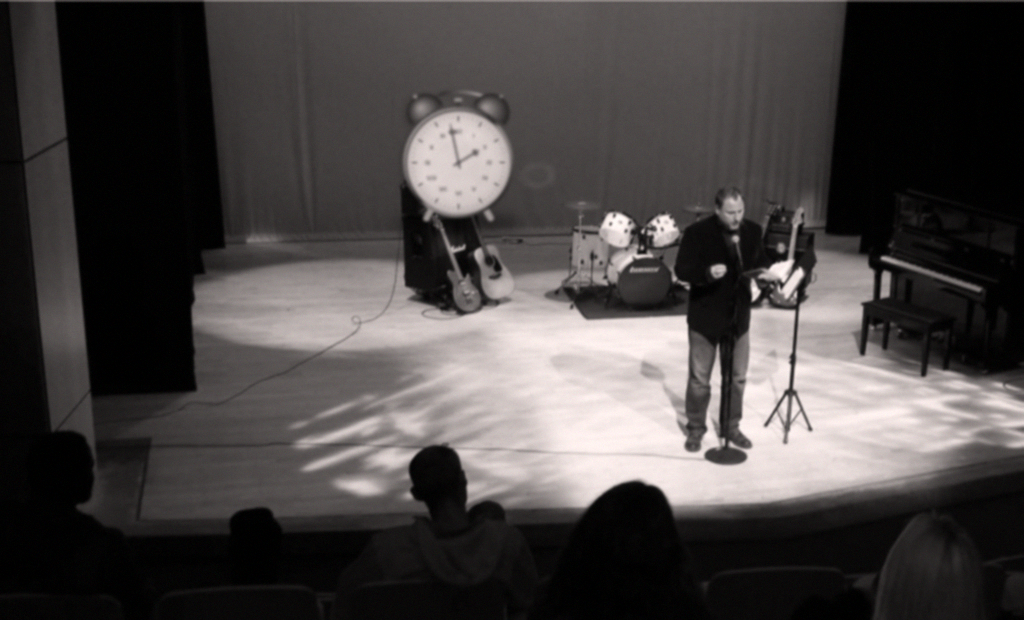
1.58
